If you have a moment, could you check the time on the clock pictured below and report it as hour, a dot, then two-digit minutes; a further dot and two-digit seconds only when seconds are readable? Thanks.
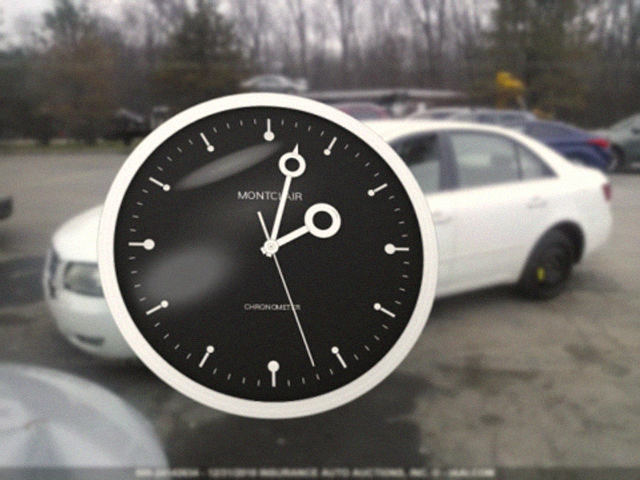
2.02.27
